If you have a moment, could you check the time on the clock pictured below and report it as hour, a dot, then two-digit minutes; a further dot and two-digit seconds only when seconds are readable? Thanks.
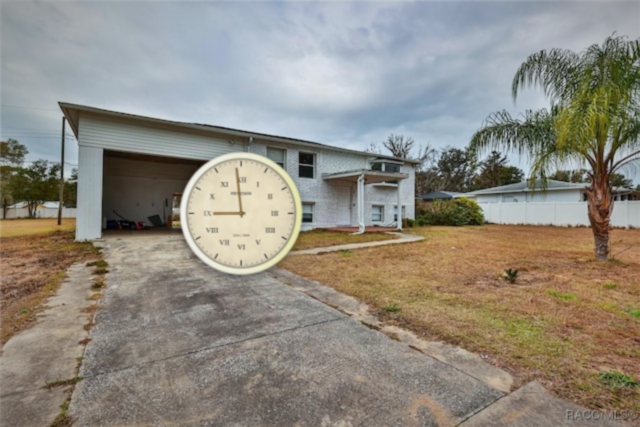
8.59
